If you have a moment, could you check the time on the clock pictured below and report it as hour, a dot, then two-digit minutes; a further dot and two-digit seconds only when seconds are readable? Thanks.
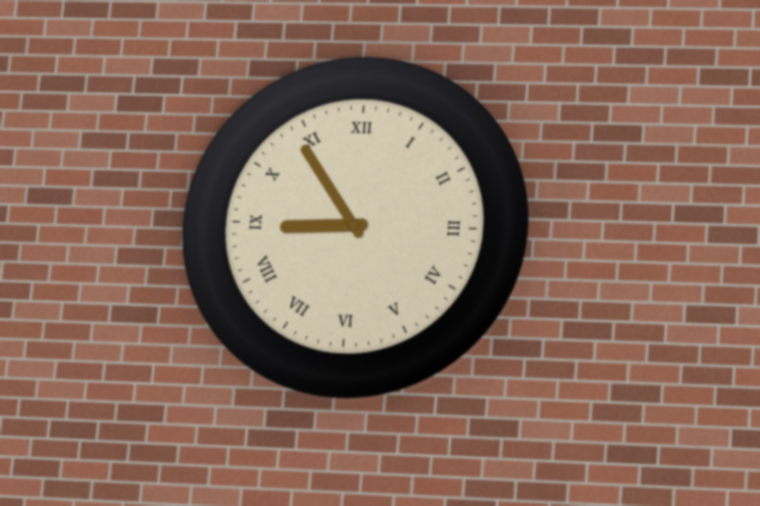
8.54
